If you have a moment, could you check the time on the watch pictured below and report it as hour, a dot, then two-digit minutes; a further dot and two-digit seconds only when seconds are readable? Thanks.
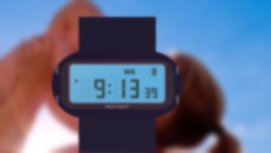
9.13
